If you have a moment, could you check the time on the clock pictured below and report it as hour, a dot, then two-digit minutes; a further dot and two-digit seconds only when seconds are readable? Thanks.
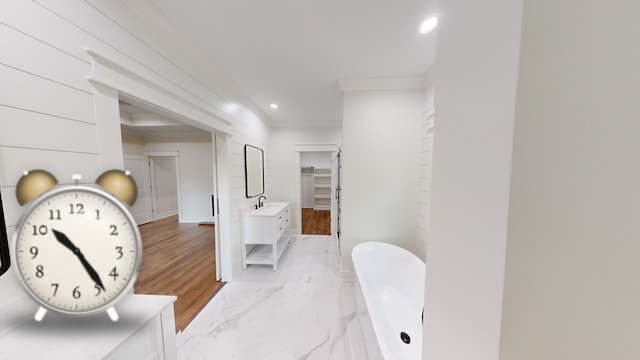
10.24
